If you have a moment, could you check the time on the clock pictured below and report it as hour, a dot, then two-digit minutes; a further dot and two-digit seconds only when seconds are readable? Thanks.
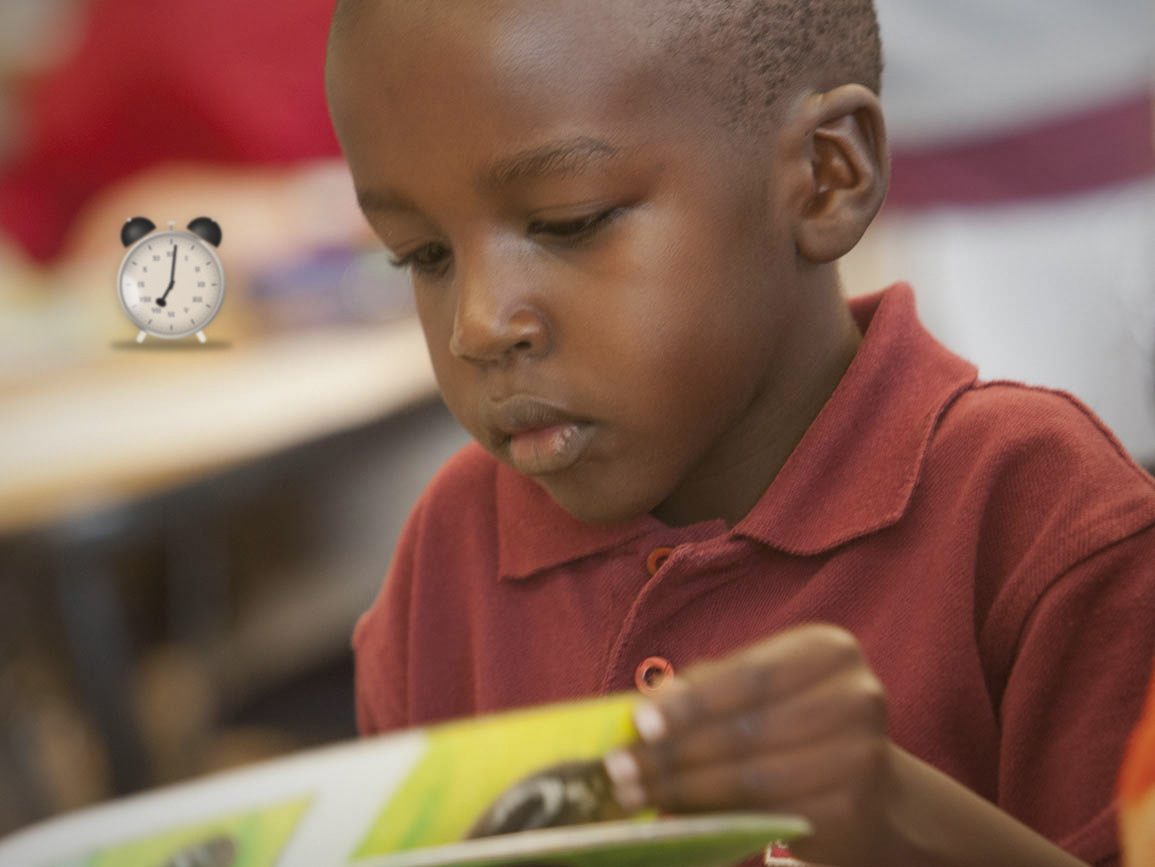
7.01
